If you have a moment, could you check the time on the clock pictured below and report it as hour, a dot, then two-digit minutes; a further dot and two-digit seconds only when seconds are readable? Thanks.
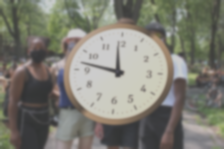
11.47
